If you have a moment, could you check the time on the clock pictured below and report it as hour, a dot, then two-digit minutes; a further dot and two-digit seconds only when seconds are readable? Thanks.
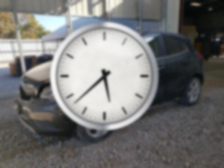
5.38
